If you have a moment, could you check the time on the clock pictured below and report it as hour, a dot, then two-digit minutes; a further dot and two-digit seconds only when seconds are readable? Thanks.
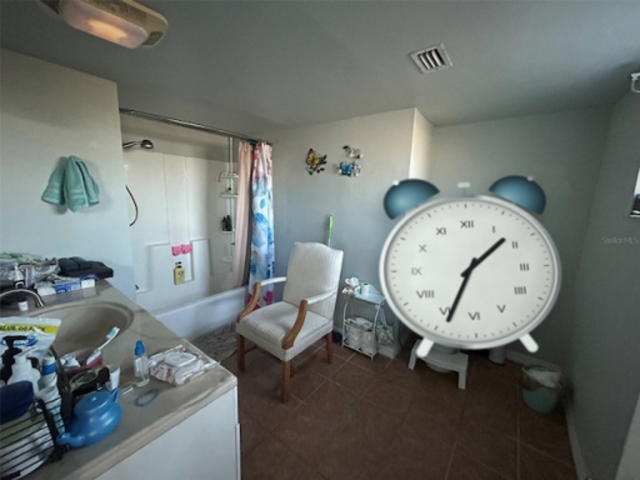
1.34
